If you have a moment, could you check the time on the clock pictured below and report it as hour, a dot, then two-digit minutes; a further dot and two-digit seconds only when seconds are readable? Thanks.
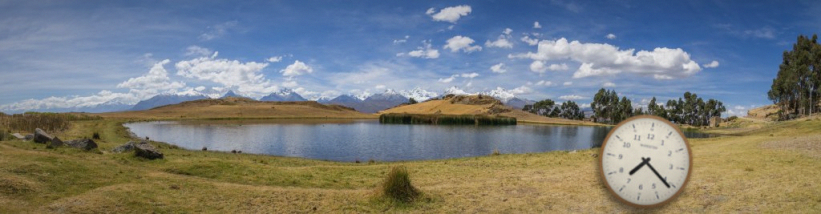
7.21
